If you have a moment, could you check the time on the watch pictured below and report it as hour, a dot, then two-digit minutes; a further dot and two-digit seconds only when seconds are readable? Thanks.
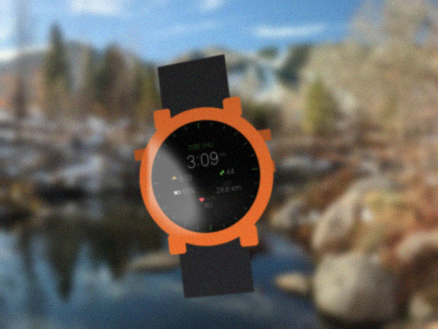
3.09
